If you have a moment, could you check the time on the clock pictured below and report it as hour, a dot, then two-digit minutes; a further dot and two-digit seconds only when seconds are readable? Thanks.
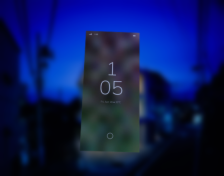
1.05
